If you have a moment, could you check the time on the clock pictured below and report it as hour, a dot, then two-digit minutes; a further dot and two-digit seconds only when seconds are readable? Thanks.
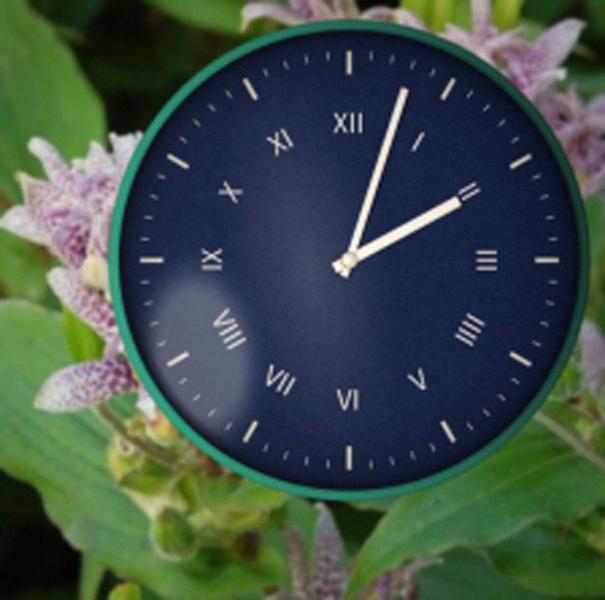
2.03
